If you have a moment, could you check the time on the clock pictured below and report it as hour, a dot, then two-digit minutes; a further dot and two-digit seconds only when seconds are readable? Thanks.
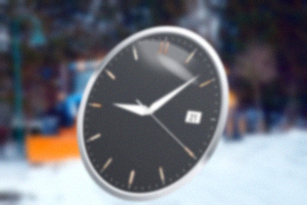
9.08.20
